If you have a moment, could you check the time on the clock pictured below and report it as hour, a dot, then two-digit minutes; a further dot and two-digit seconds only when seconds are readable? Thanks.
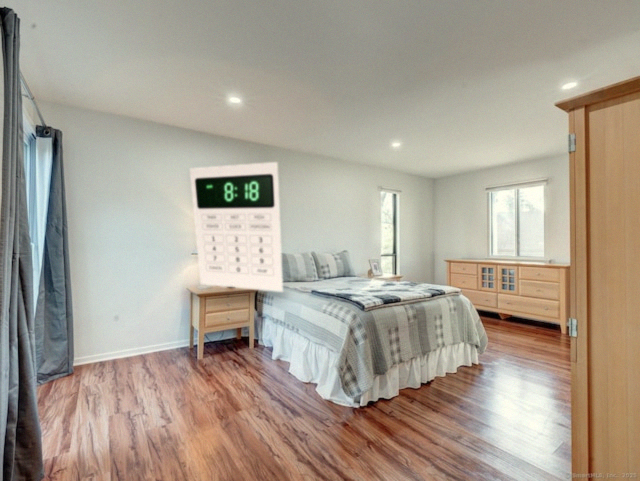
8.18
